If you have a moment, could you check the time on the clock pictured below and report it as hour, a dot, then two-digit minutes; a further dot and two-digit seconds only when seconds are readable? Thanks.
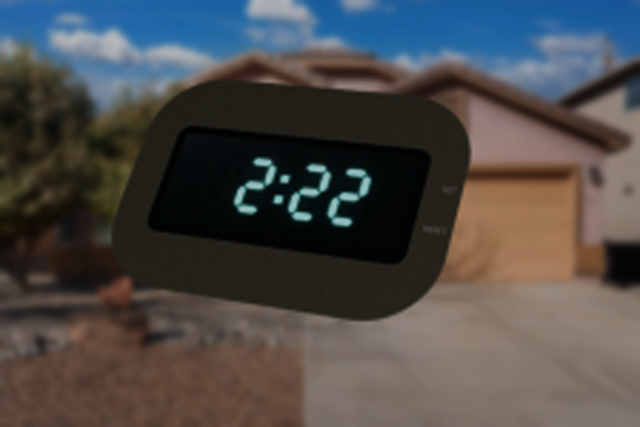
2.22
